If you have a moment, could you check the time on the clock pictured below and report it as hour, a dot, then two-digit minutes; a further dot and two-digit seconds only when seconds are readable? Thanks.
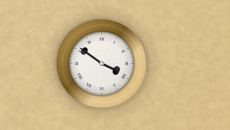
3.51
